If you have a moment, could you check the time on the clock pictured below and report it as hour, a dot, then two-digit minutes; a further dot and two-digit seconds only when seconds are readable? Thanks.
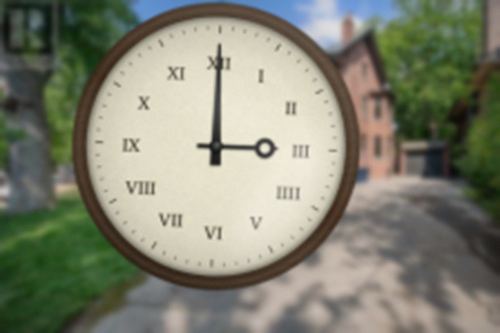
3.00
